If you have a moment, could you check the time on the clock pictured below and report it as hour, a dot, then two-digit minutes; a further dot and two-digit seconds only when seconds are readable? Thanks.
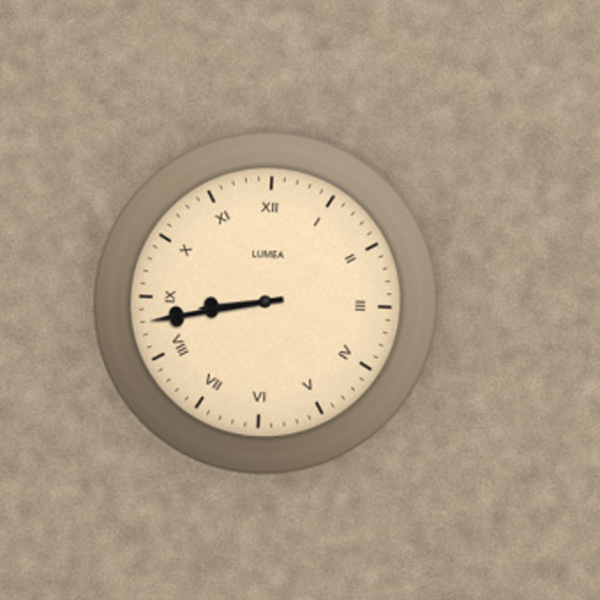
8.43
